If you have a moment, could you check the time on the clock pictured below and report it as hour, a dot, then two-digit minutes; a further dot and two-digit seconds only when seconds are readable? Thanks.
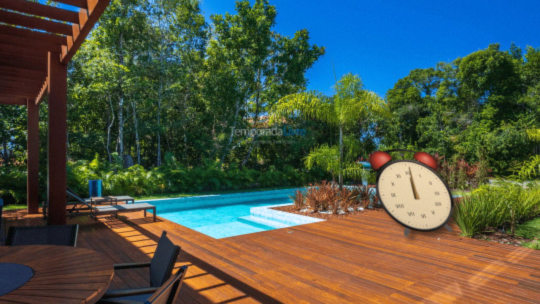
12.01
